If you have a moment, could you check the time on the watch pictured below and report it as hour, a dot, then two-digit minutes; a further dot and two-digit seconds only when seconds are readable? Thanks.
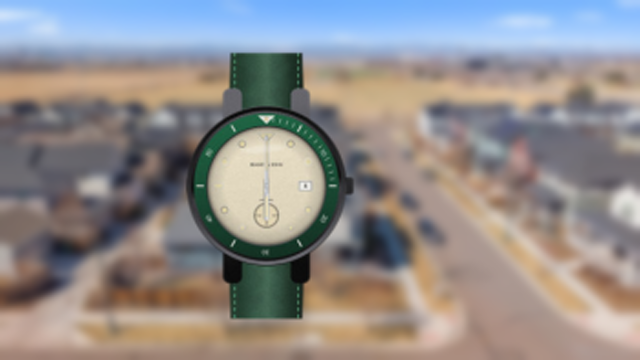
6.00
